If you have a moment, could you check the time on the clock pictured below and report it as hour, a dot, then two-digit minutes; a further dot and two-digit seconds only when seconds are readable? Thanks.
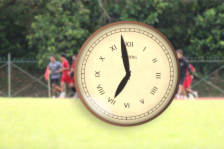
6.58
